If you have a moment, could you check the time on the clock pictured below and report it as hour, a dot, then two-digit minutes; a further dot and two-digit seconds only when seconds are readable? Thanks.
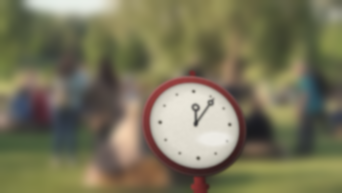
12.06
